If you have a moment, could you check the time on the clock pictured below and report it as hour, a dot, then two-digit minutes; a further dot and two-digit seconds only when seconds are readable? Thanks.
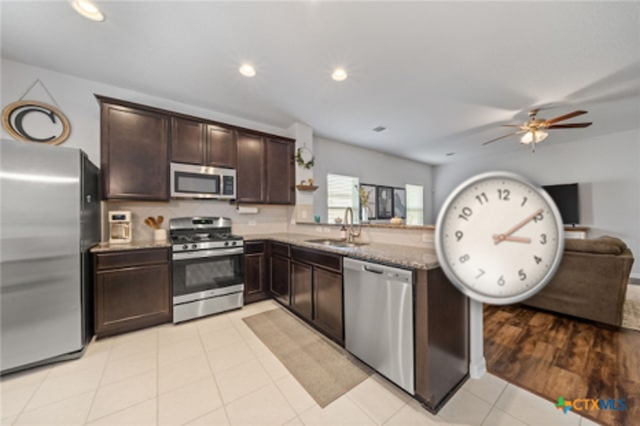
3.09
